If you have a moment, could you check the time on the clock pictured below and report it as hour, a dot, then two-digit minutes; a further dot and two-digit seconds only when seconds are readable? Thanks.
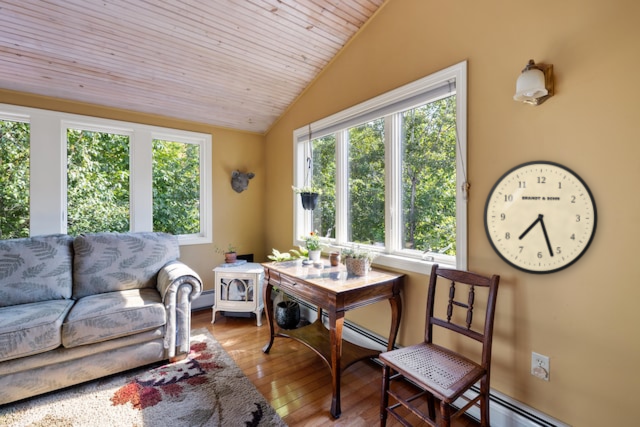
7.27
